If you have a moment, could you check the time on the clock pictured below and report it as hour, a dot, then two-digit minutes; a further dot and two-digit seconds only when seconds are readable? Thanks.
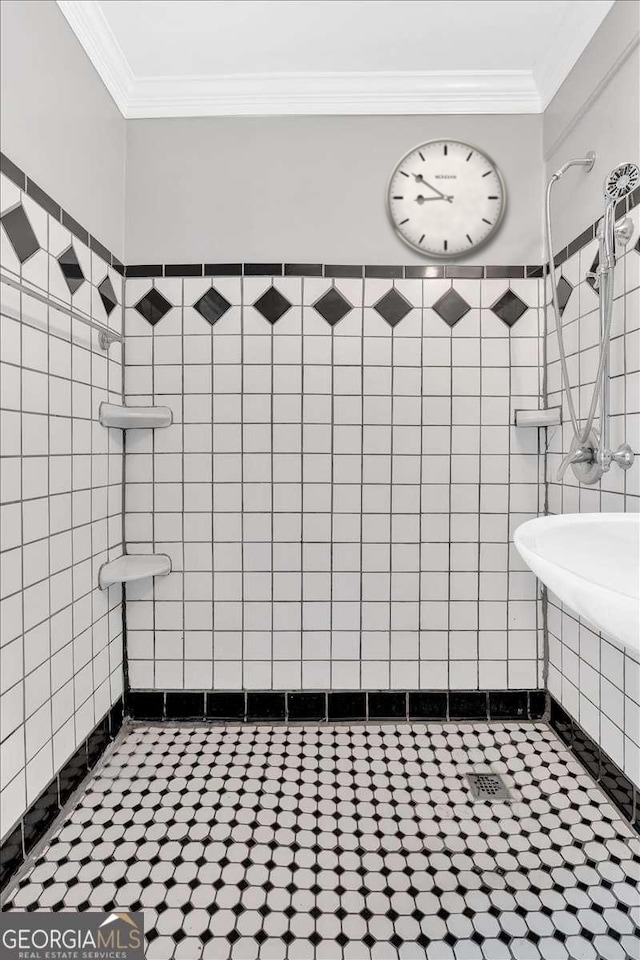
8.51
